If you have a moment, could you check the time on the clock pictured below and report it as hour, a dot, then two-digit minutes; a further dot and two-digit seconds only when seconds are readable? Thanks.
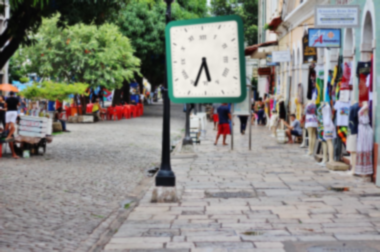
5.34
